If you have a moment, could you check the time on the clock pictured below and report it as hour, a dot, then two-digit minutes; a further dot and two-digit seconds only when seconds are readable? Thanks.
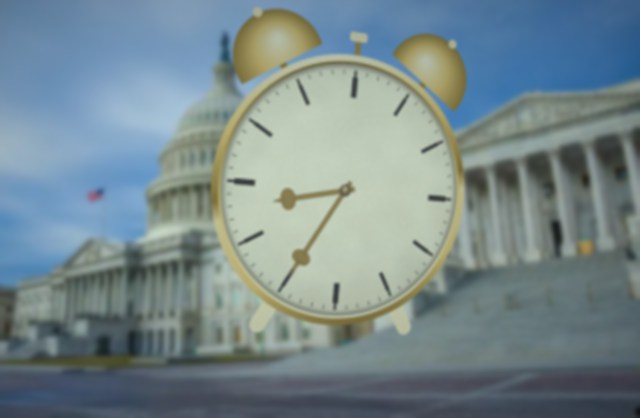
8.35
